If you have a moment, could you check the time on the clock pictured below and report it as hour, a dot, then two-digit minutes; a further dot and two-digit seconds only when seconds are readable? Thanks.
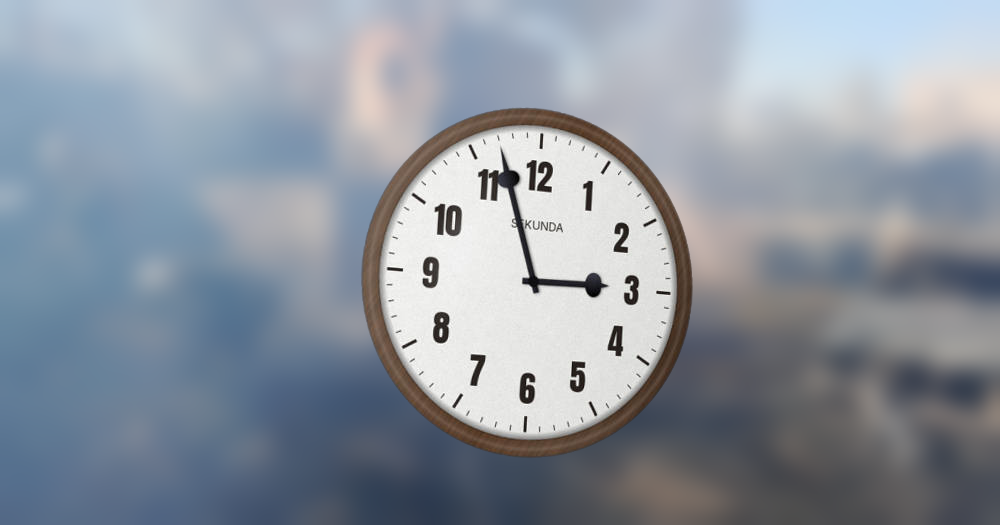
2.57
